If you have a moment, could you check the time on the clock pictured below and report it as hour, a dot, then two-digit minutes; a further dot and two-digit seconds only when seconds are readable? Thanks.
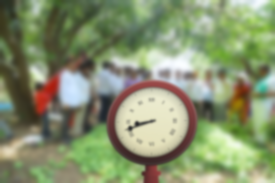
8.42
